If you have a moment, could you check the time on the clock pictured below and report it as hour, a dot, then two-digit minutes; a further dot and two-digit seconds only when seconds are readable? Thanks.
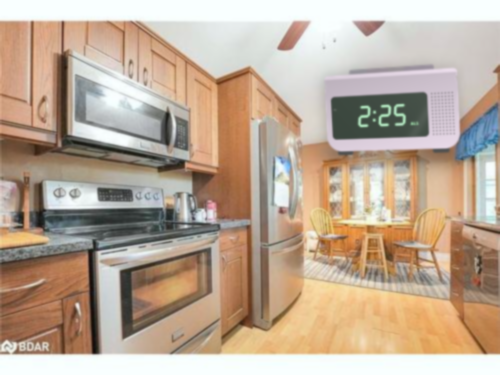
2.25
